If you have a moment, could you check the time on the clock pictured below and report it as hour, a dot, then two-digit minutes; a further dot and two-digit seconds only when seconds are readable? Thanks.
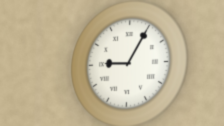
9.05
